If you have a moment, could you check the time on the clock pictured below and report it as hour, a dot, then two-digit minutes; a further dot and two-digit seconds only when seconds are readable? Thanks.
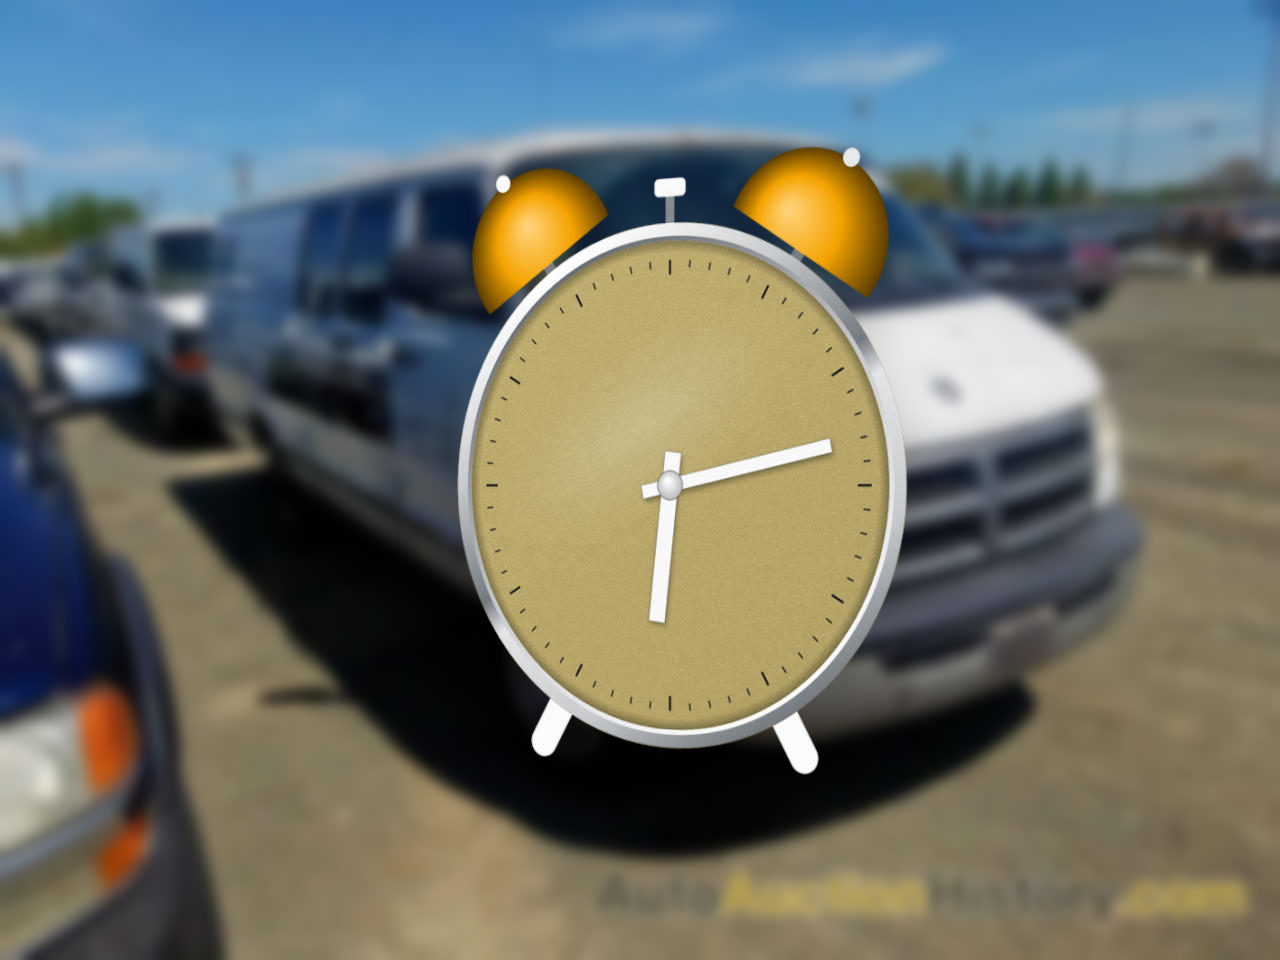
6.13
